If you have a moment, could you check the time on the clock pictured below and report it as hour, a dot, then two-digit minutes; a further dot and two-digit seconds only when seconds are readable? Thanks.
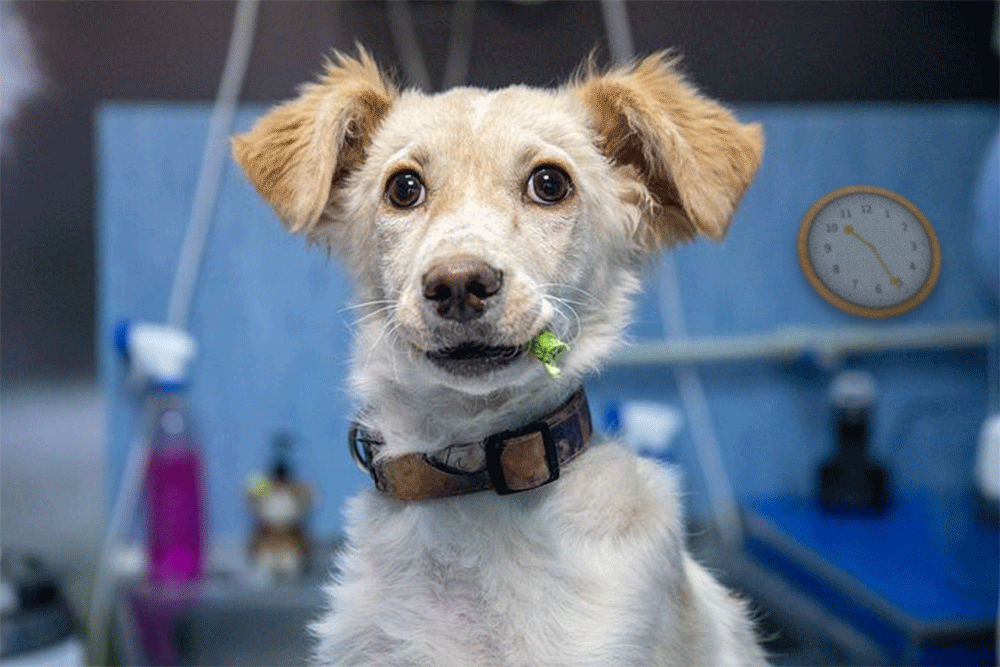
10.26
